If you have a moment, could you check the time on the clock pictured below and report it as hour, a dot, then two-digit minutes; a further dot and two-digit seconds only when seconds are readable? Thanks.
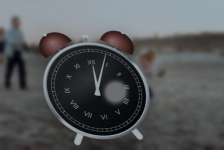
12.04
